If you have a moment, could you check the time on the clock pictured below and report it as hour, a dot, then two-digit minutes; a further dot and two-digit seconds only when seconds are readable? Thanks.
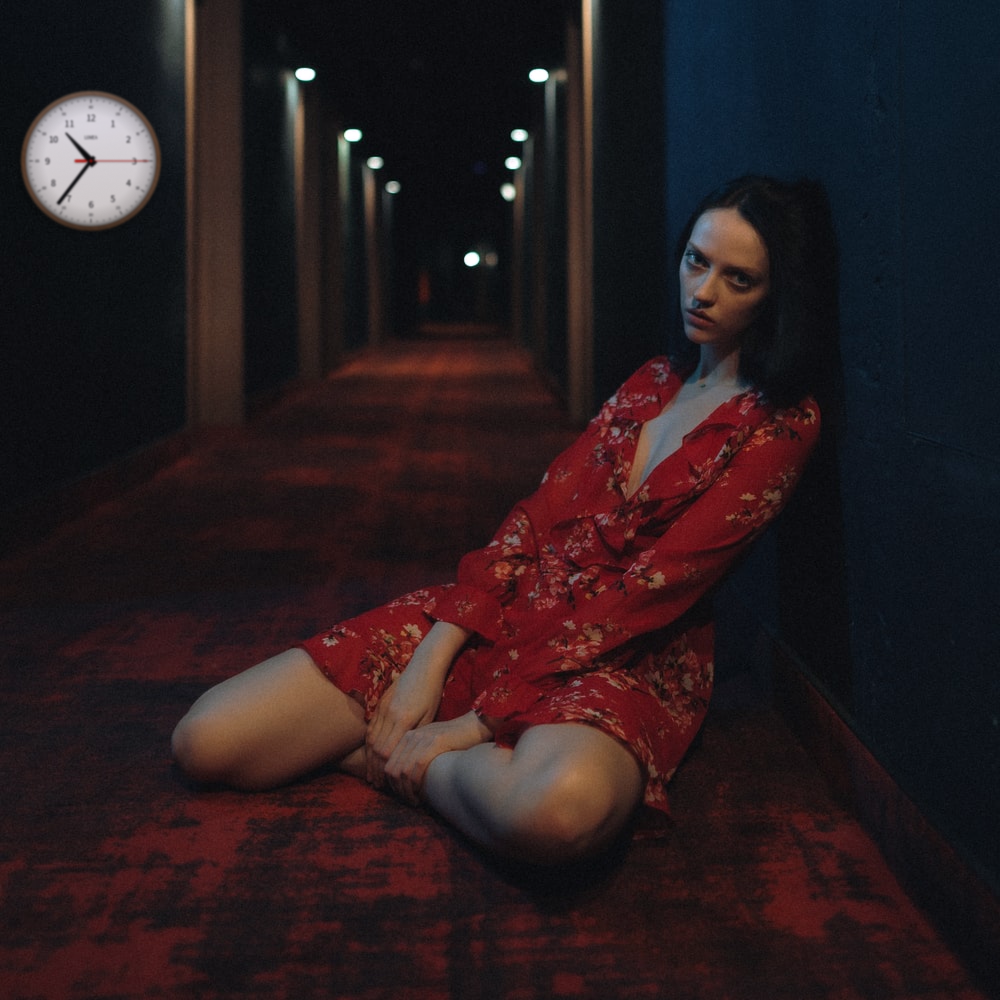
10.36.15
